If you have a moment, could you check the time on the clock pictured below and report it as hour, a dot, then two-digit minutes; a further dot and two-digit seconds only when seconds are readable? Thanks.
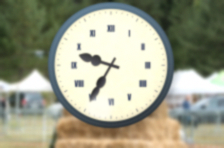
9.35
